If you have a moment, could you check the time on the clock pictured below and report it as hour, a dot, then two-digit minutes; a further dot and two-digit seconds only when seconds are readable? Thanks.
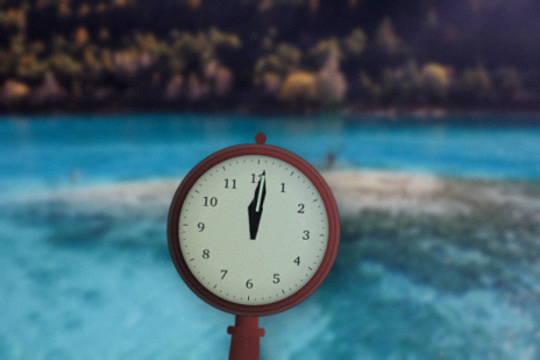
12.01
